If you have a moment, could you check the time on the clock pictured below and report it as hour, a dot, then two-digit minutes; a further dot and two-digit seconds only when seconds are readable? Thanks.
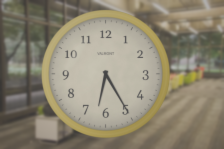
6.25
